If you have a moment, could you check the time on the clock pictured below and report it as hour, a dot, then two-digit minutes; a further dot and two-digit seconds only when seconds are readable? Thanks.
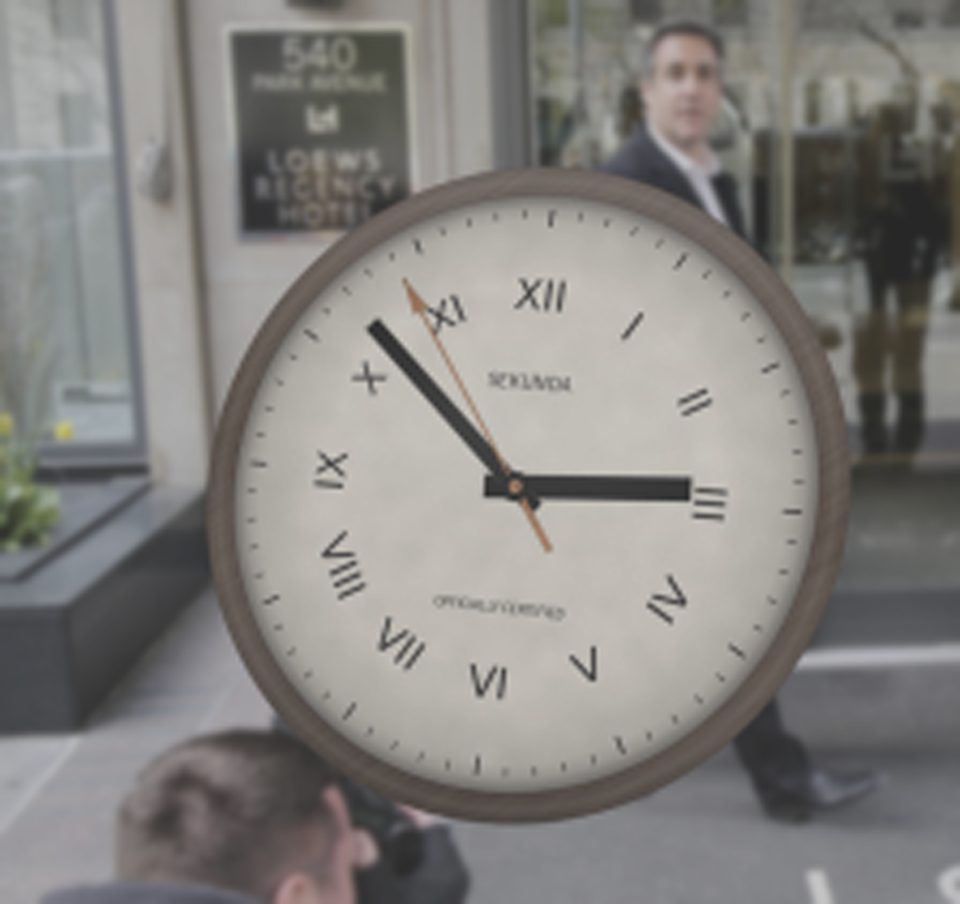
2.51.54
